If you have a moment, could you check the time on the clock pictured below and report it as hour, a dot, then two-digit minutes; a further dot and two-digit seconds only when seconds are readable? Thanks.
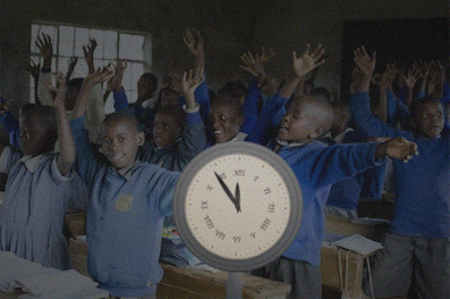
11.54
